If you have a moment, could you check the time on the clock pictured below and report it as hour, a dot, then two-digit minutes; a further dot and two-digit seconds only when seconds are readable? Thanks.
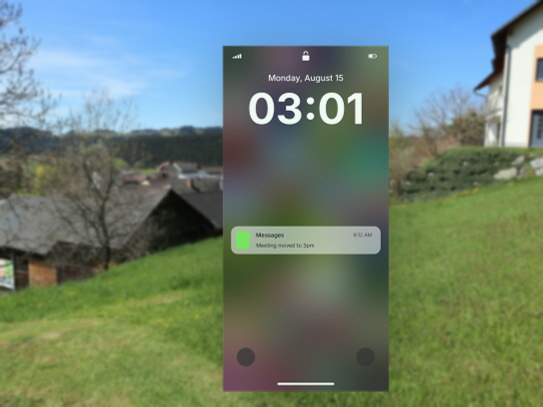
3.01
